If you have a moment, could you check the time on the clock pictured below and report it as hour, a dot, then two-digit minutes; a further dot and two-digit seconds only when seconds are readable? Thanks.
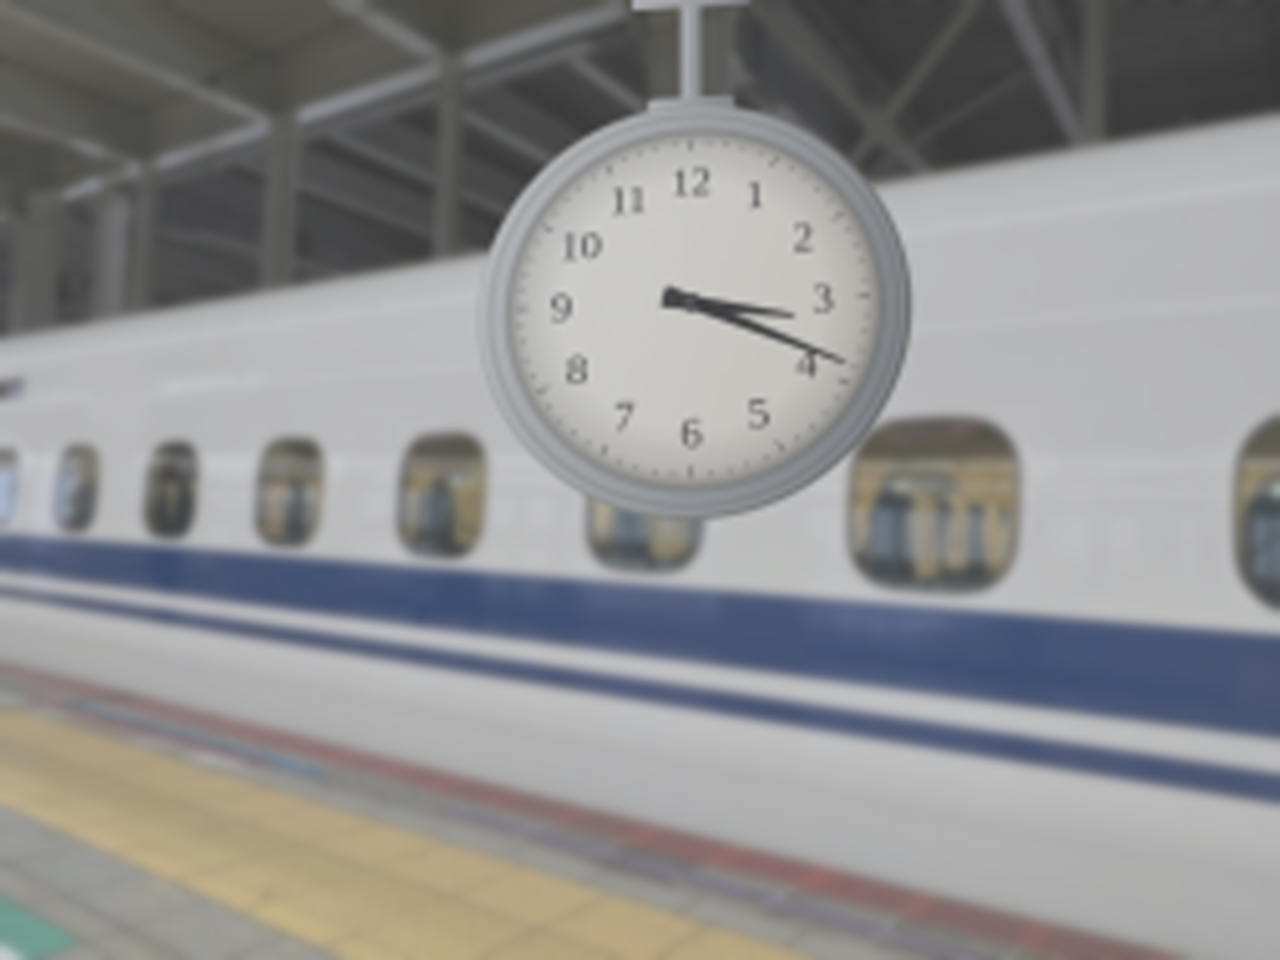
3.19
